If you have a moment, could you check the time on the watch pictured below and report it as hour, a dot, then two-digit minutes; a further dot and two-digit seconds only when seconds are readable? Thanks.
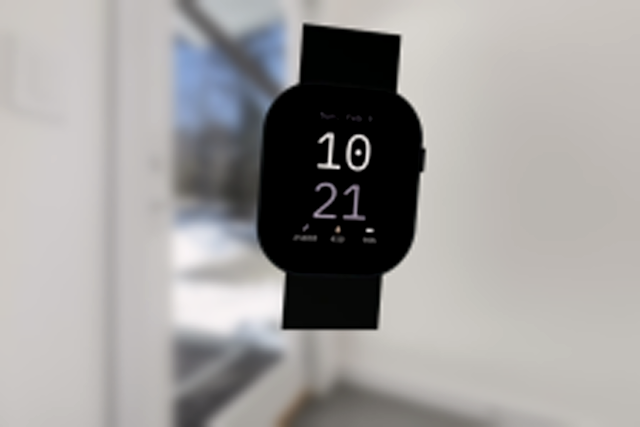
10.21
